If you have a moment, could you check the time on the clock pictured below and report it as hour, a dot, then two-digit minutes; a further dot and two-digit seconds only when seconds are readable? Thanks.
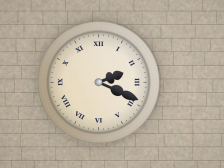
2.19
